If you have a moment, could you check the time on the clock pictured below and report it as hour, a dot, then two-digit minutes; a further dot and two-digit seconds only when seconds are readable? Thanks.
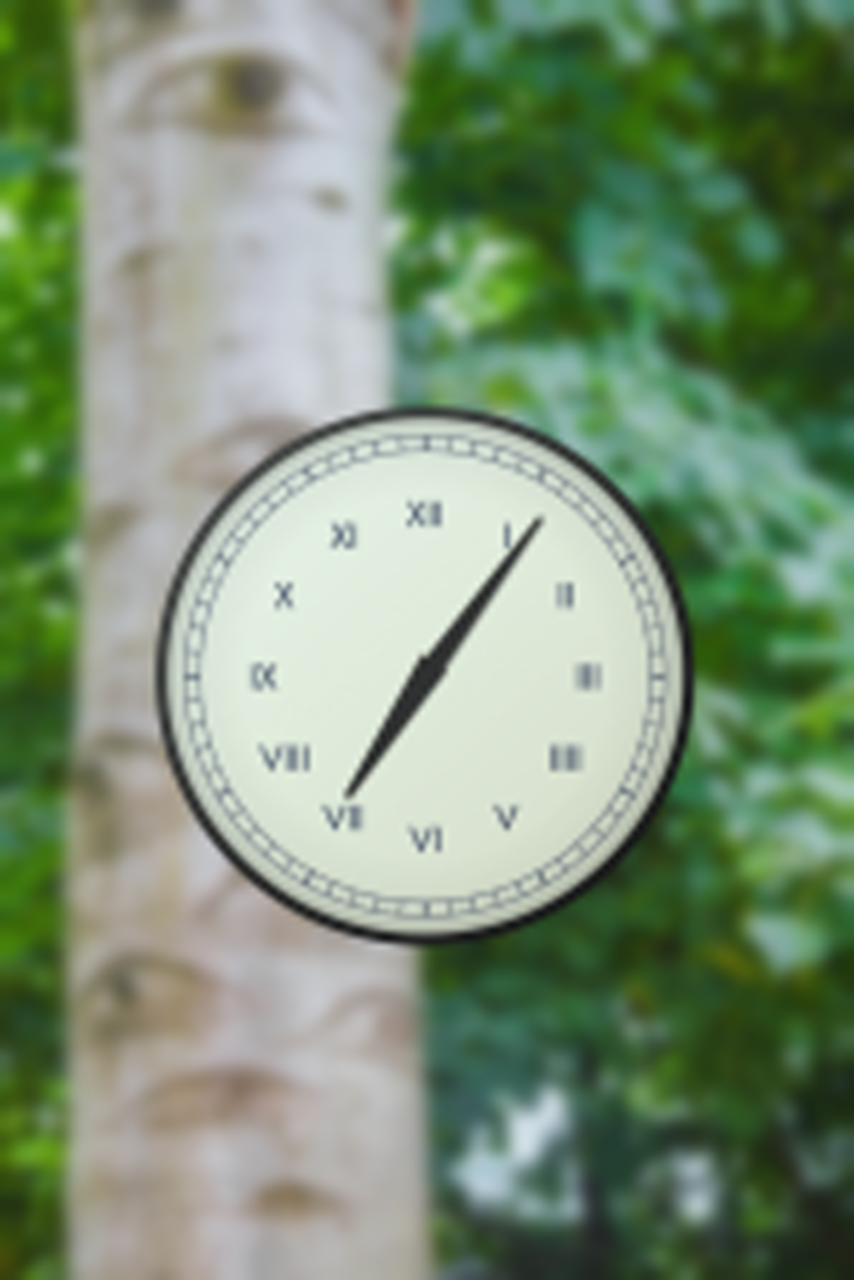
7.06
